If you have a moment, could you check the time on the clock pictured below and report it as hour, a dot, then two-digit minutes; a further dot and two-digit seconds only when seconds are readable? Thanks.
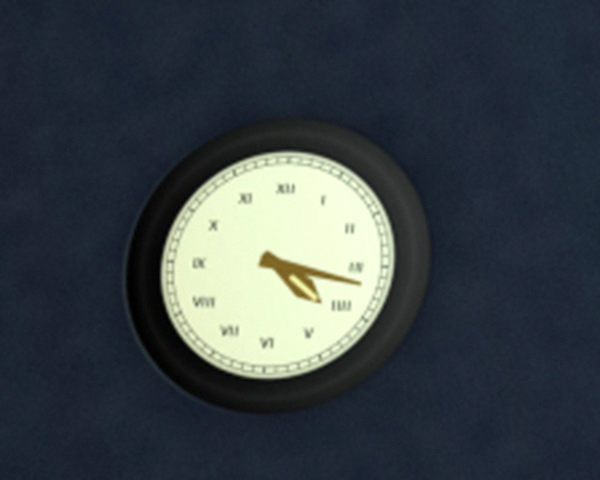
4.17
